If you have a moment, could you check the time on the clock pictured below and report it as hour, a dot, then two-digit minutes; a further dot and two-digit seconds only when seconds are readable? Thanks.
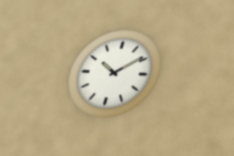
10.09
